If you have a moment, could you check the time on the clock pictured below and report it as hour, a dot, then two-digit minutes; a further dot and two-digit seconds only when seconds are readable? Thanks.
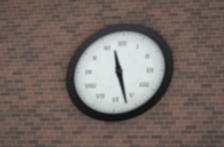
11.27
